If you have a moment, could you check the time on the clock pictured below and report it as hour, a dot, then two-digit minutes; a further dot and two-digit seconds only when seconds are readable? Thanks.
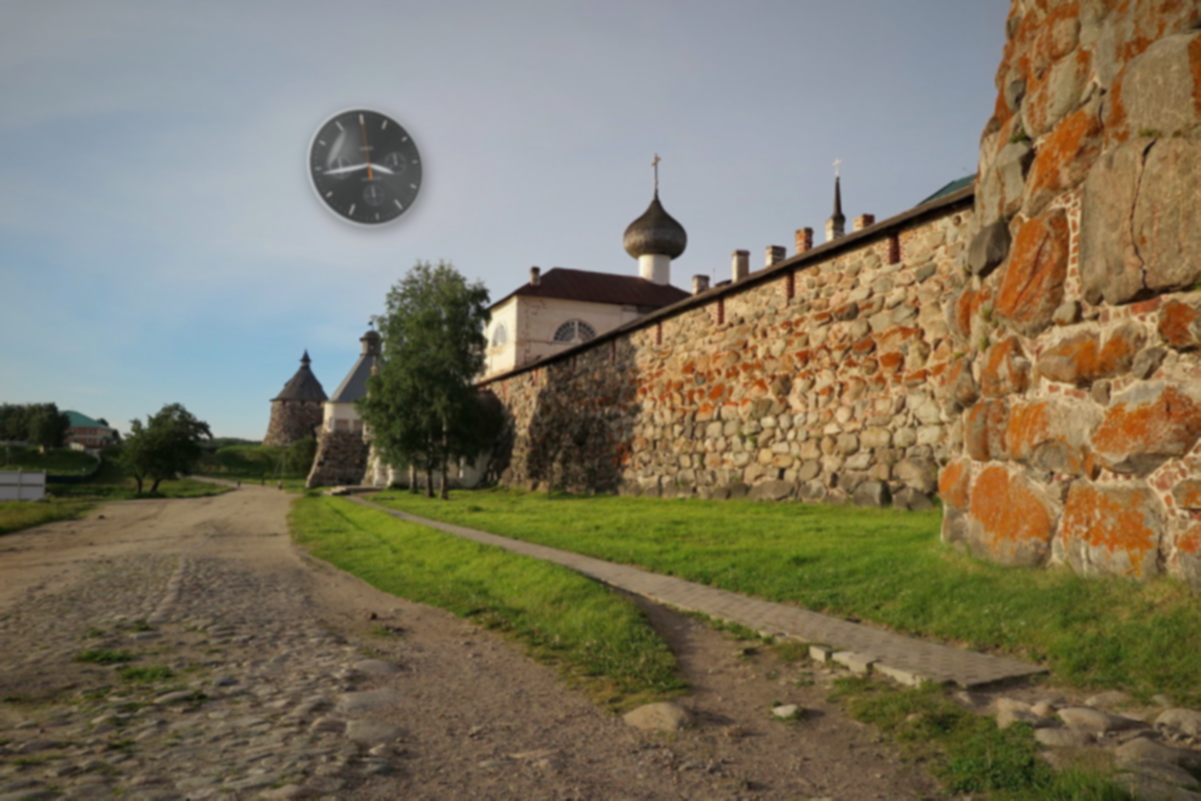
3.44
